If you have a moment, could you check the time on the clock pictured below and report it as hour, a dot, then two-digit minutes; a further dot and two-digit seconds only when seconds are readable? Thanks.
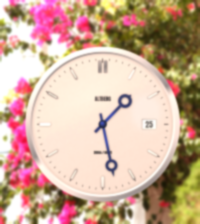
1.28
